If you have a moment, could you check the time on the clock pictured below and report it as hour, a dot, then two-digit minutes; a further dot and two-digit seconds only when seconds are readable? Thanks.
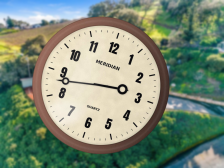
2.43
